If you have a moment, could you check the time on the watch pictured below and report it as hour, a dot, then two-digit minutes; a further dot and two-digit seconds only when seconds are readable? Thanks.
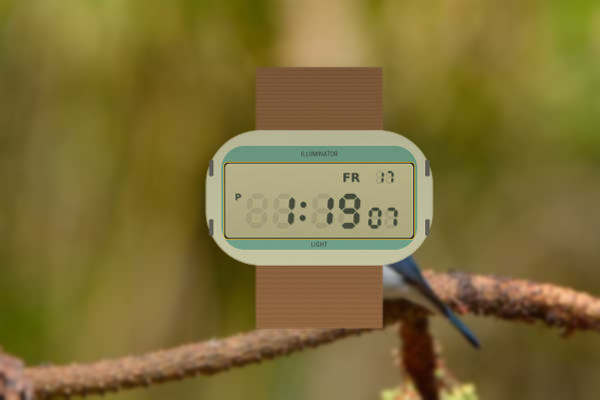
1.19.07
